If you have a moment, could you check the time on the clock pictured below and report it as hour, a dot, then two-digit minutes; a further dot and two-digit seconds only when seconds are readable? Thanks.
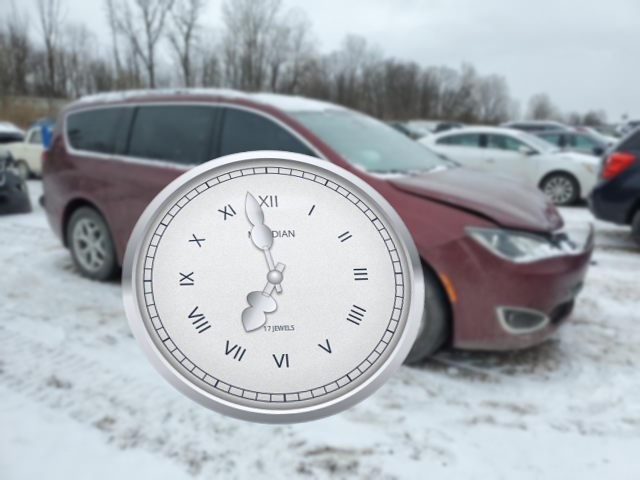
6.58
